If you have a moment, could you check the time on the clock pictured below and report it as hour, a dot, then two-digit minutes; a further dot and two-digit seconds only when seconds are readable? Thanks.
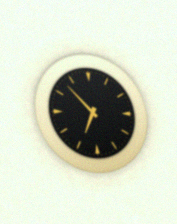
6.53
